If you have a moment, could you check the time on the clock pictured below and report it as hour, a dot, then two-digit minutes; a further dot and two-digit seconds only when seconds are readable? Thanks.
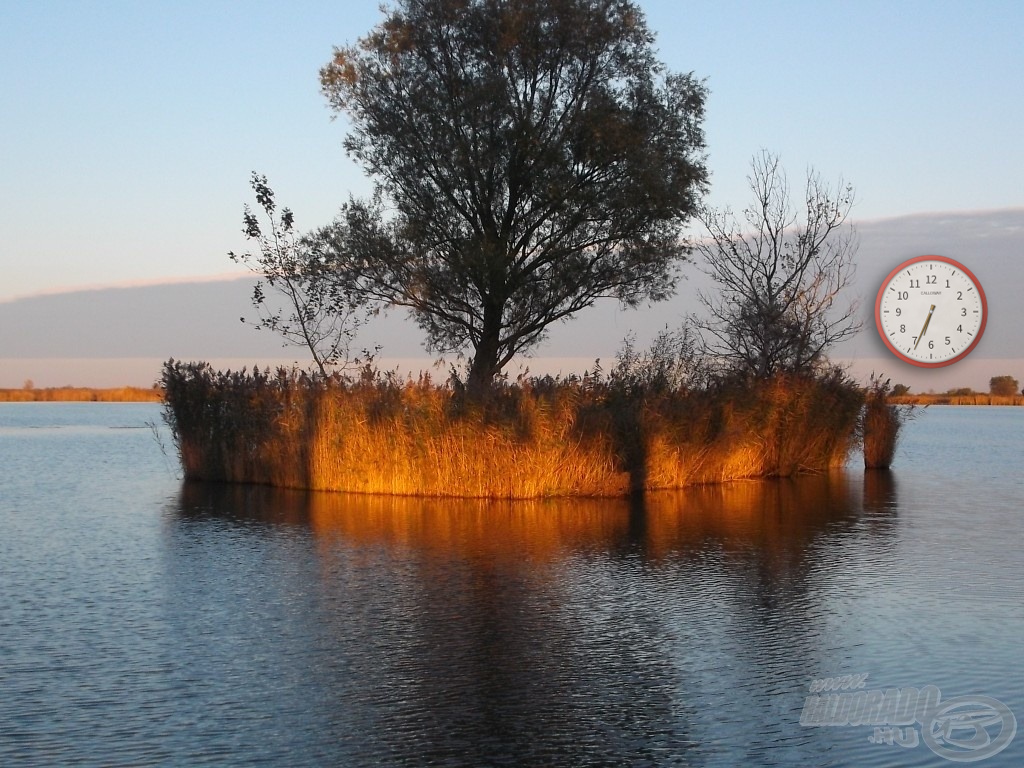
6.34
